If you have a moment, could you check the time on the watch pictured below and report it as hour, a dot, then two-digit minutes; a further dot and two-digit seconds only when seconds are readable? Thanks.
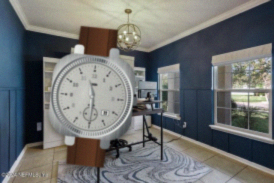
11.30
